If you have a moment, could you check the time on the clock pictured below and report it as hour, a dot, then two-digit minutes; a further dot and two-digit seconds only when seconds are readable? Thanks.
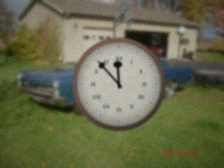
11.53
